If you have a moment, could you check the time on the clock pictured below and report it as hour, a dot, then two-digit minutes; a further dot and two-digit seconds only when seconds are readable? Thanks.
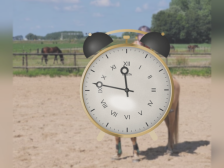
11.47
